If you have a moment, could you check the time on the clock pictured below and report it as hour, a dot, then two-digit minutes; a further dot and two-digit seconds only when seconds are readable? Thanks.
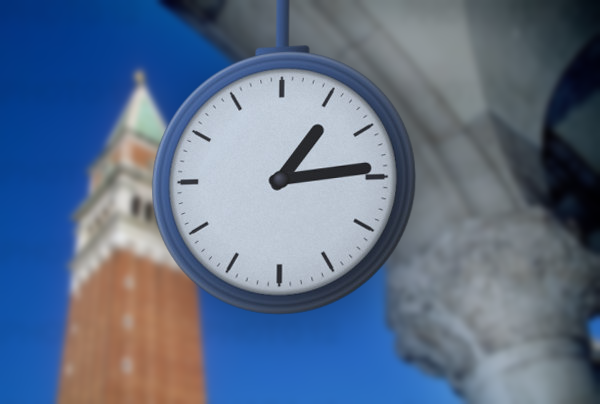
1.14
